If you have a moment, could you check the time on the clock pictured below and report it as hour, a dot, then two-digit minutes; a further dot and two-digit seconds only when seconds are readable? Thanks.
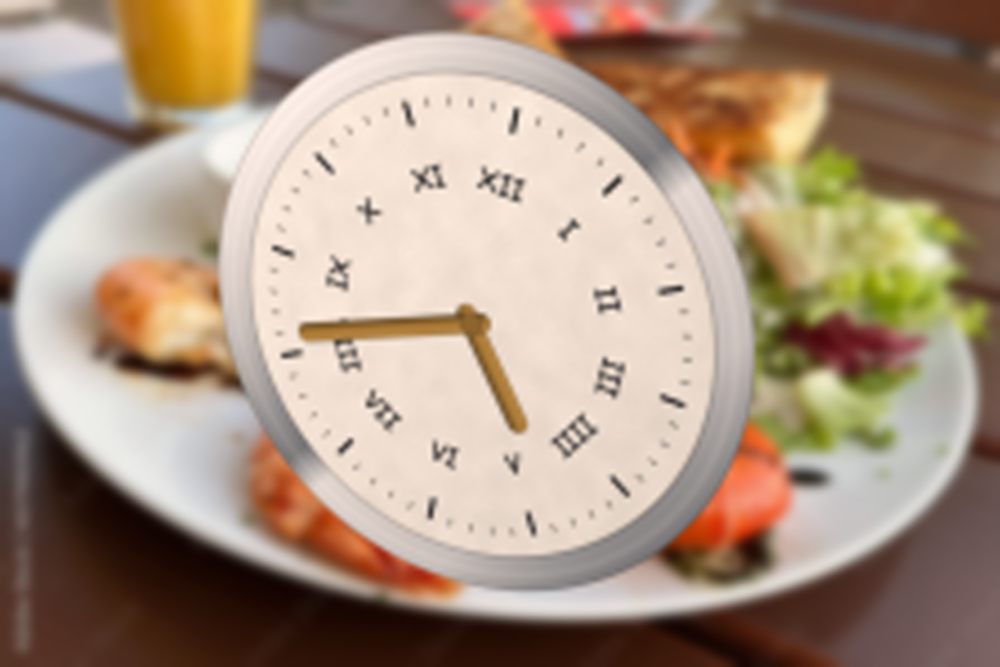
4.41
